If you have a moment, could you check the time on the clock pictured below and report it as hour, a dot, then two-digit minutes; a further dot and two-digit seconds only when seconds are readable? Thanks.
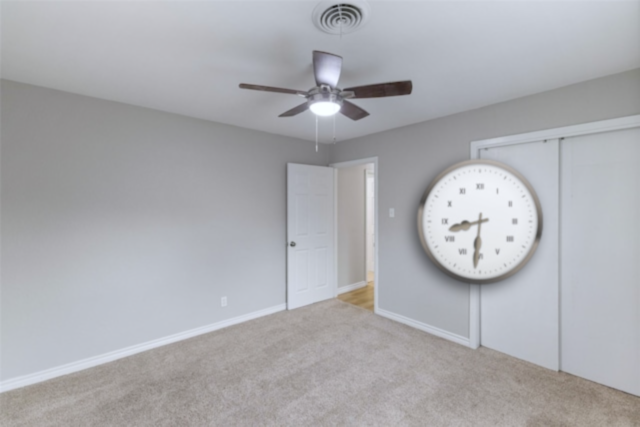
8.31
